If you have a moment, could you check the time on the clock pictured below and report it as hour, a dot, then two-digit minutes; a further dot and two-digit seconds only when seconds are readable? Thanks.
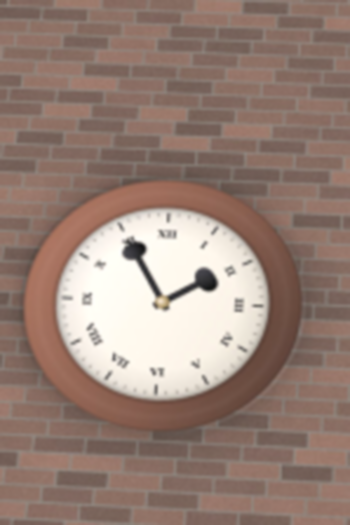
1.55
